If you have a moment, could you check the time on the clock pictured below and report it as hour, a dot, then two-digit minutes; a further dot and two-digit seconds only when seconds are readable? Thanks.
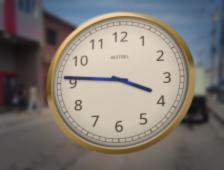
3.46
